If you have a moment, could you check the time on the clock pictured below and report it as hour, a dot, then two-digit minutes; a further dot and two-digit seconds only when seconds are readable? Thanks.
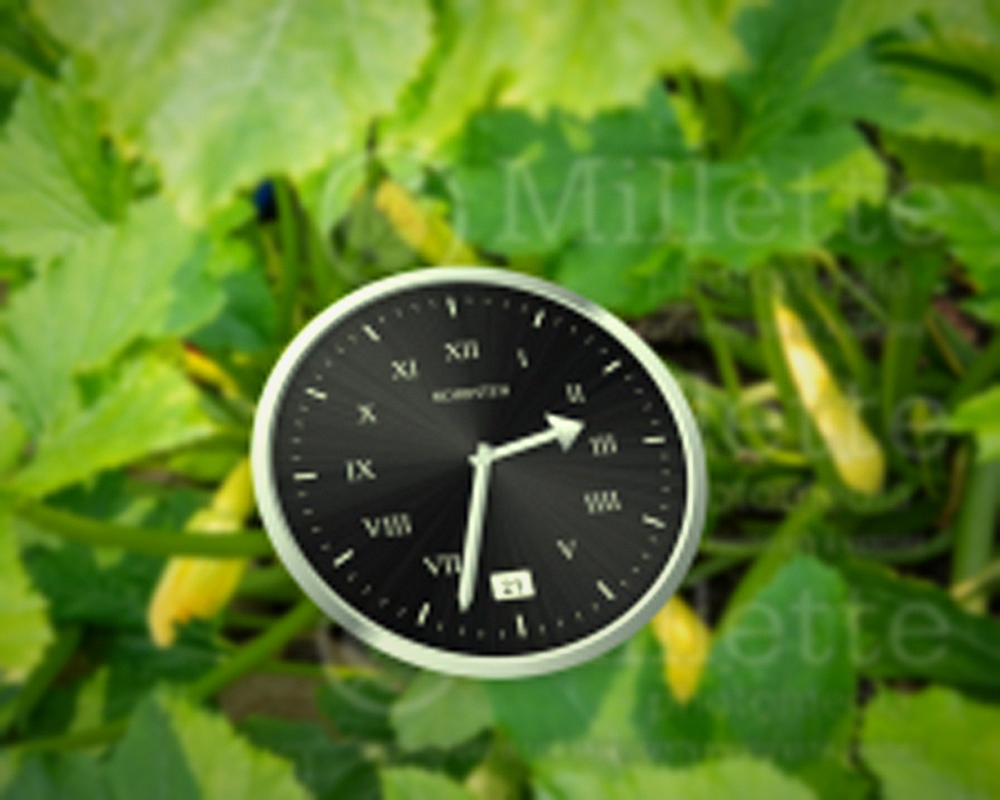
2.33
